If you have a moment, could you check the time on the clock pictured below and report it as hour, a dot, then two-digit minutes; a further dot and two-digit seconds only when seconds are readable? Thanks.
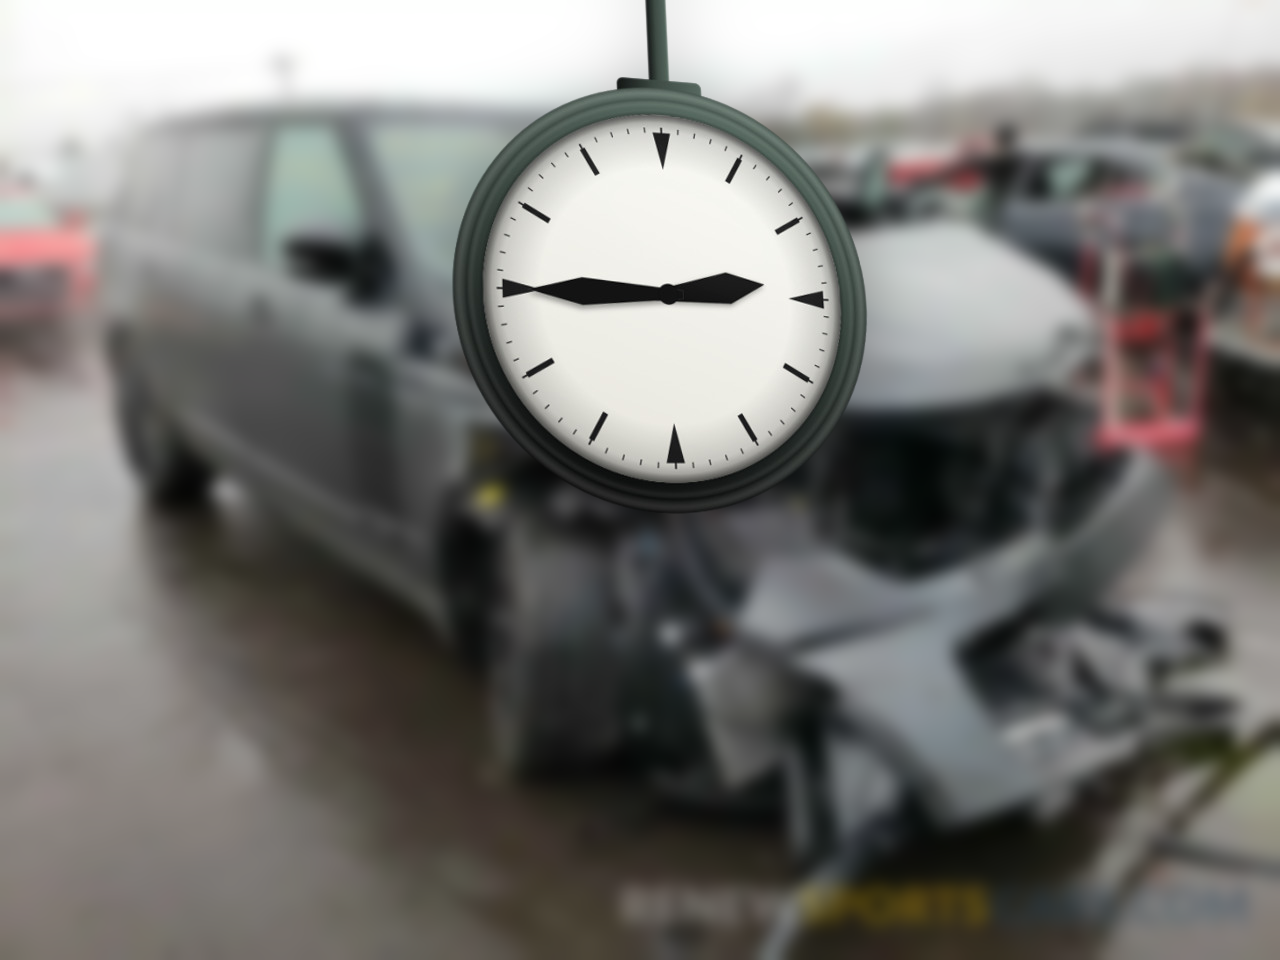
2.45
